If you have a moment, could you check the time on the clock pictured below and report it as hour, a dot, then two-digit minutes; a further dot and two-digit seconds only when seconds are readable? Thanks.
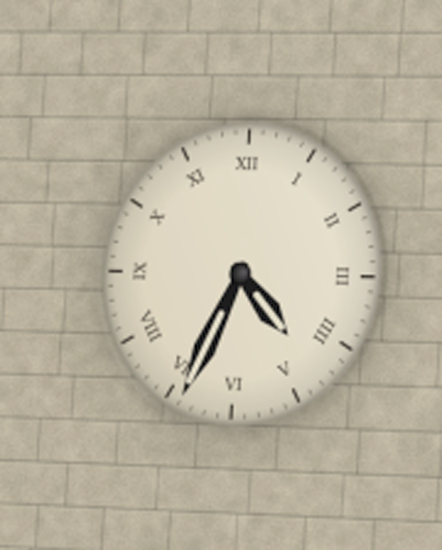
4.34
